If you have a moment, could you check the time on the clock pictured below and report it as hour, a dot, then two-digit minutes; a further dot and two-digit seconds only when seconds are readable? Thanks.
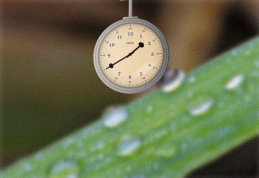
1.40
